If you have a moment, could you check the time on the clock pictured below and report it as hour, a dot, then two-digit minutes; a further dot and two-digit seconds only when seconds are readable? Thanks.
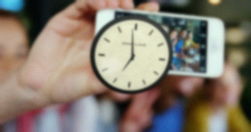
6.59
